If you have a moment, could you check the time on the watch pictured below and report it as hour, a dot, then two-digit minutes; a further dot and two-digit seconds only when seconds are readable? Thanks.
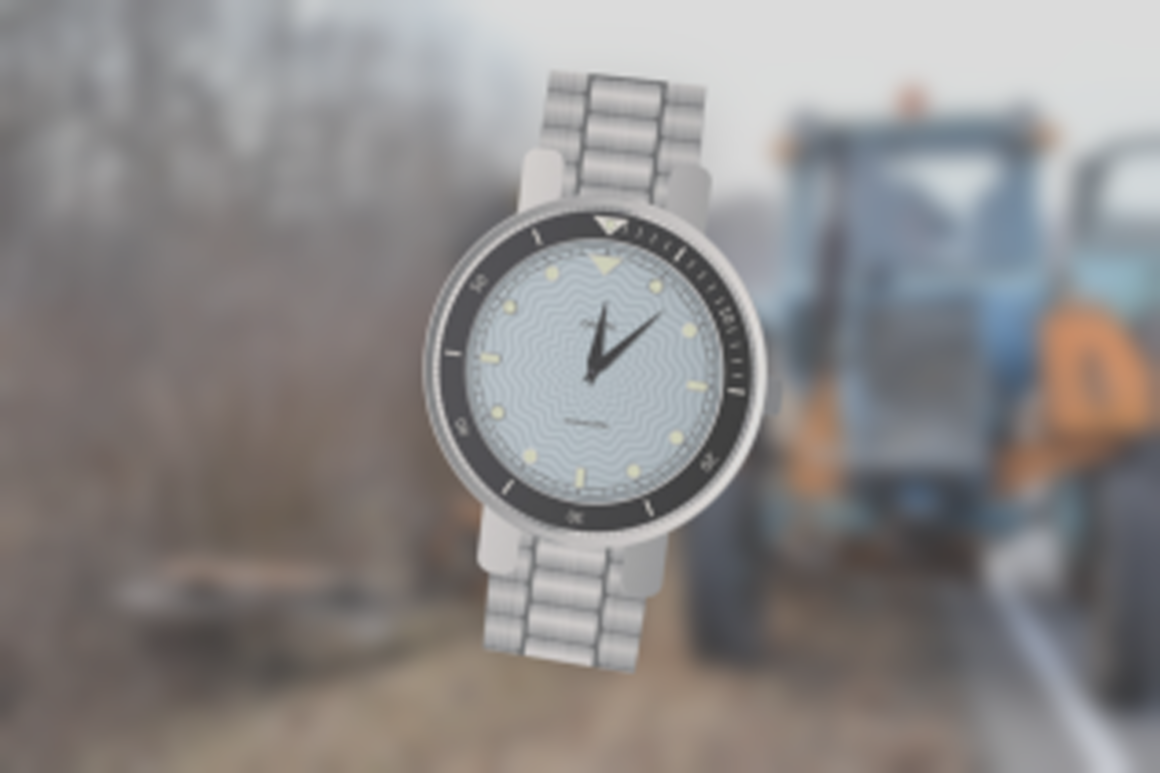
12.07
